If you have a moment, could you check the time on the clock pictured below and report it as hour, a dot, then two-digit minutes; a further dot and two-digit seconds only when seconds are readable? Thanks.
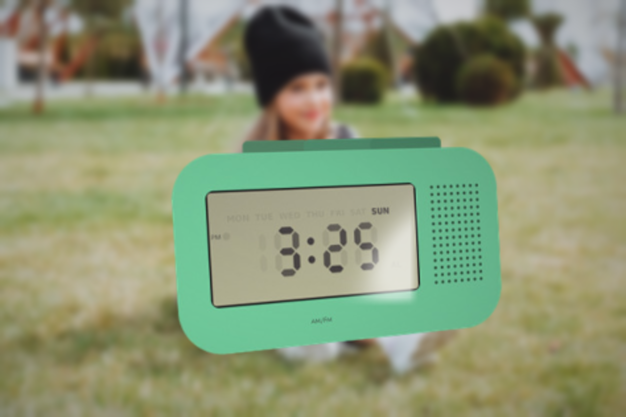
3.25
